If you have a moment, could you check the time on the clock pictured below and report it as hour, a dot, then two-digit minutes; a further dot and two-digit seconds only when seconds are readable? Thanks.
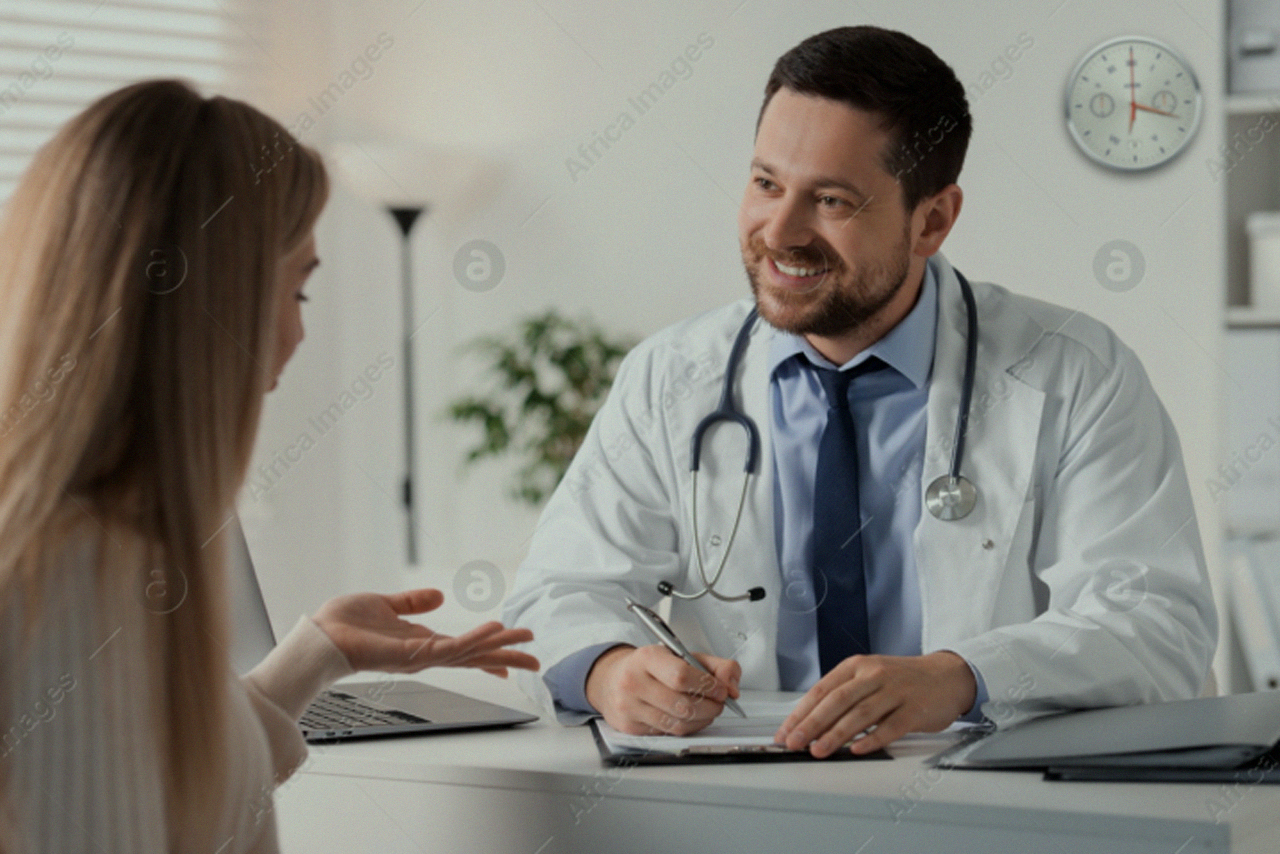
6.18
